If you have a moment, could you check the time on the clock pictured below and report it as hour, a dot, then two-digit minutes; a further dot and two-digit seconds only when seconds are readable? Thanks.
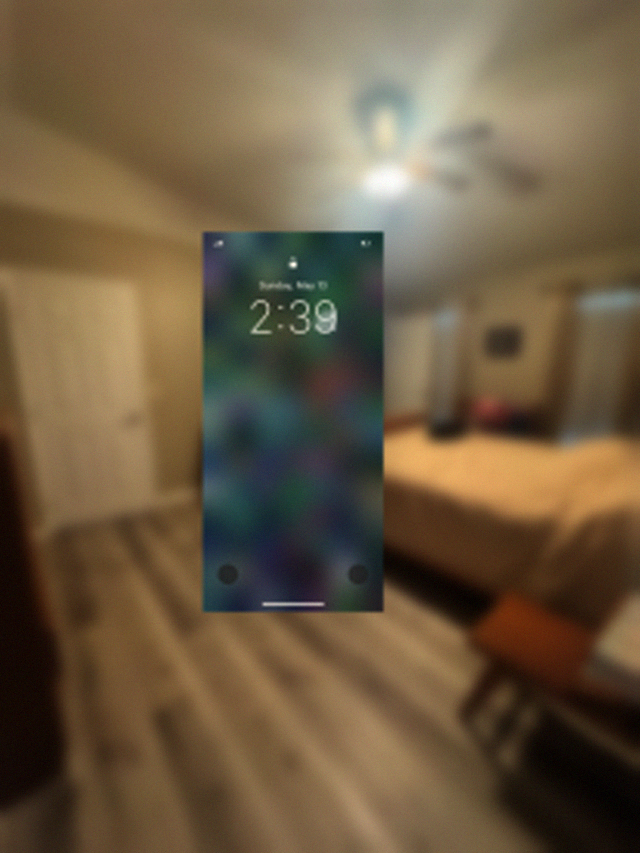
2.39
